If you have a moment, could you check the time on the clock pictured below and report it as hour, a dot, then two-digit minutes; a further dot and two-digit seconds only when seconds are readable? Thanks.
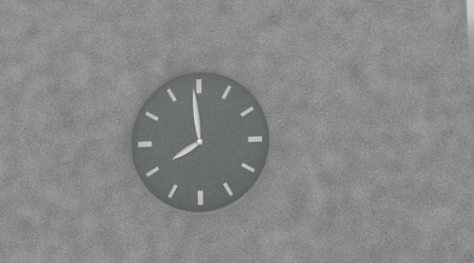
7.59
